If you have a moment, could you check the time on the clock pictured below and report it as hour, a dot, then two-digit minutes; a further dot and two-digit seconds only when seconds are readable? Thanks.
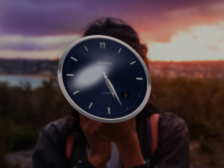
5.26
